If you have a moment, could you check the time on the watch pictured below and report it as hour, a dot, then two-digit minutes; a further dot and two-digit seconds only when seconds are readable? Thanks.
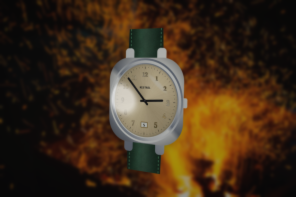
2.53
